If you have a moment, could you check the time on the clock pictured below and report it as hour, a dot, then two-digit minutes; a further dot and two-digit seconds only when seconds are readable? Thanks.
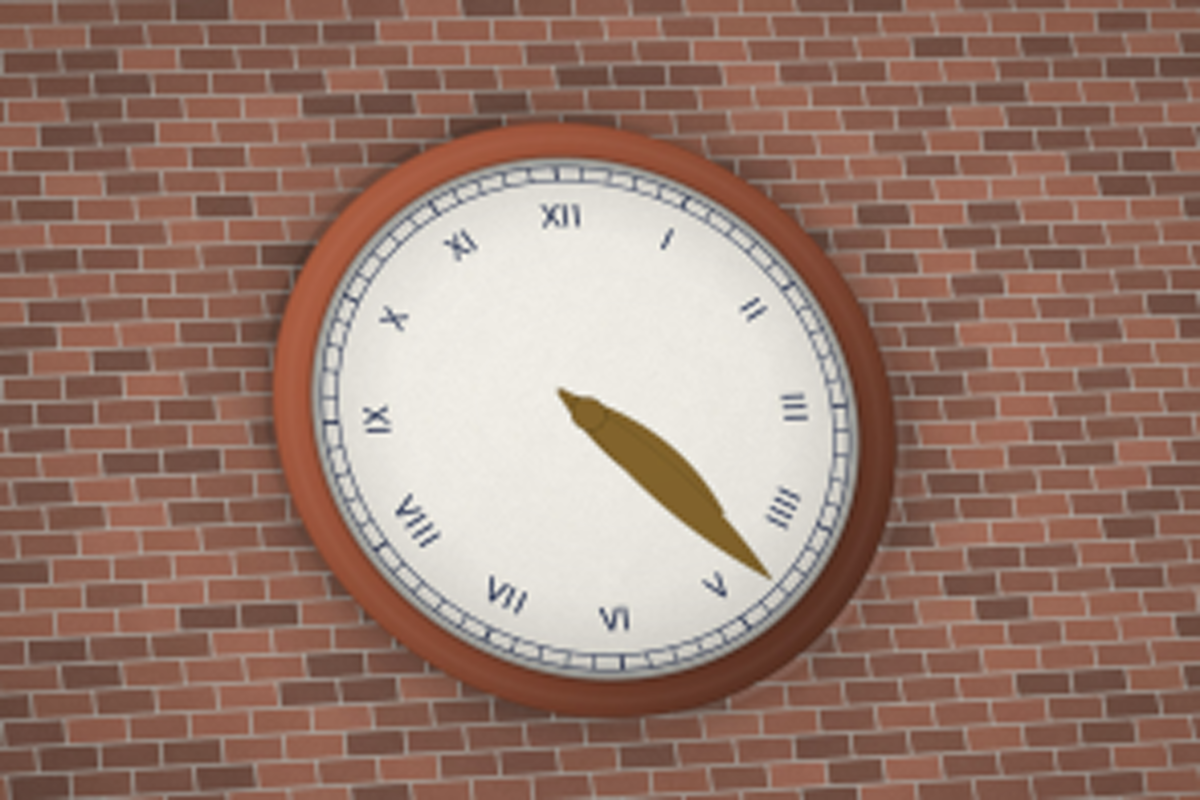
4.23
